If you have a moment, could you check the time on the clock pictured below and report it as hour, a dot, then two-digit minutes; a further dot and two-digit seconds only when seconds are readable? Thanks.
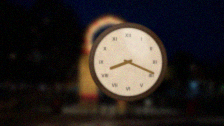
8.19
